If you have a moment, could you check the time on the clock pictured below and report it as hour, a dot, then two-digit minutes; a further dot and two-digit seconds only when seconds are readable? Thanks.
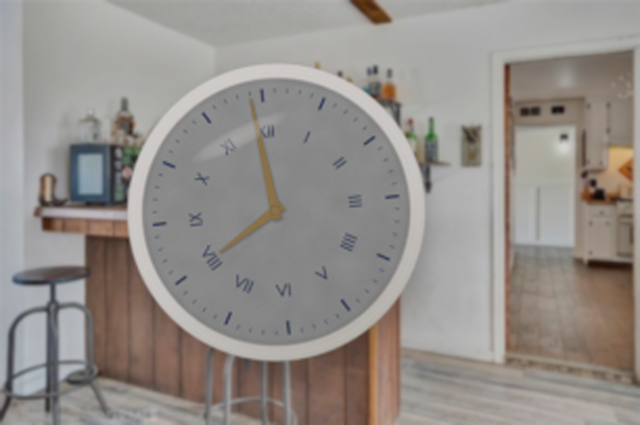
7.59
